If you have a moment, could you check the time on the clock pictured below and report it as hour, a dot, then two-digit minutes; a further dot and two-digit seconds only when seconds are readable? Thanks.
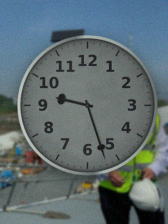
9.27
